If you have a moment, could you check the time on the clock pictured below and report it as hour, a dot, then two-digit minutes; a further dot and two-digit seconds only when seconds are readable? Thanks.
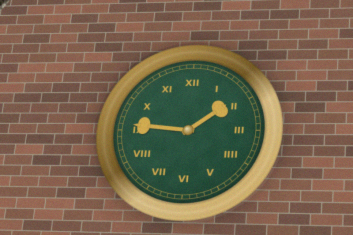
1.46
